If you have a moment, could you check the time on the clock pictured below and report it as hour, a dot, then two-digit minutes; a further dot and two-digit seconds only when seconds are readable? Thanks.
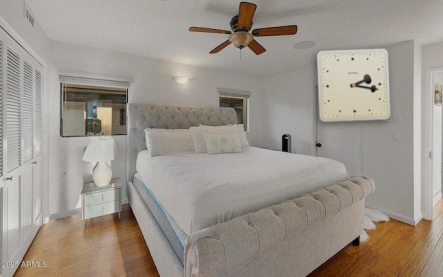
2.17
